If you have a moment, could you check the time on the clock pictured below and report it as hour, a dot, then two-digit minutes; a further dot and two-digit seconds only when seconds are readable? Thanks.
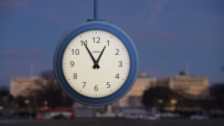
12.55
